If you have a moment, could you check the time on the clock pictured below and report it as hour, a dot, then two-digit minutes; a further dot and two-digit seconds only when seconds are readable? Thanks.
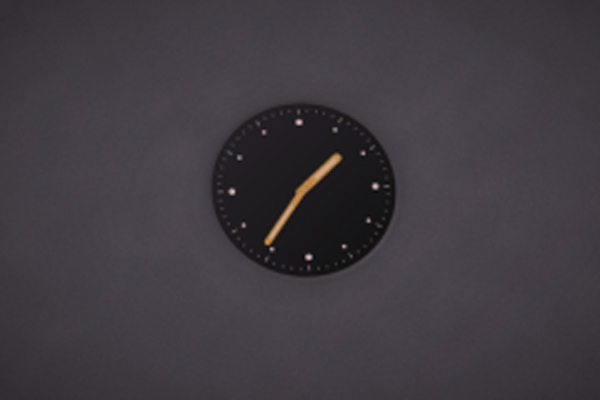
1.36
